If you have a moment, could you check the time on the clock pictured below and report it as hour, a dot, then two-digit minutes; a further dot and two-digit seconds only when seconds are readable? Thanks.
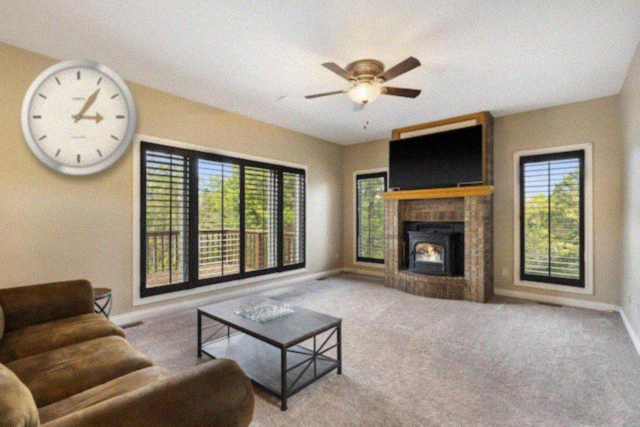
3.06
